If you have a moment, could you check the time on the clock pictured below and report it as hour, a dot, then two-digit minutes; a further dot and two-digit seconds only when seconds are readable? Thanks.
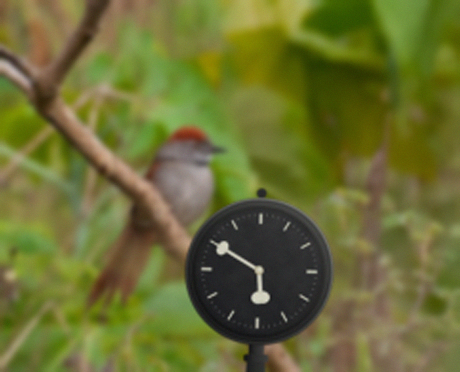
5.50
